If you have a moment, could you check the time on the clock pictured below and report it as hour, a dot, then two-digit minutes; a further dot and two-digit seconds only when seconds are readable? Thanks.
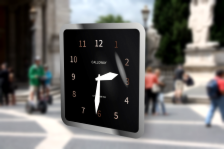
2.31
